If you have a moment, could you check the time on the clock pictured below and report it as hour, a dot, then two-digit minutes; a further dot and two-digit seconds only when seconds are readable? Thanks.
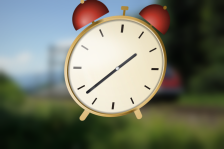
1.38
